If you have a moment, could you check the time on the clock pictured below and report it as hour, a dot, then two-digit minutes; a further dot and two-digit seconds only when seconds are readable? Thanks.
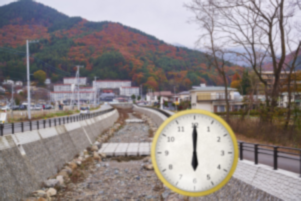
6.00
